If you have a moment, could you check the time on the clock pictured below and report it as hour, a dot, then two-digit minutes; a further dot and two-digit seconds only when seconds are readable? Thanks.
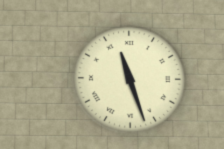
11.27
